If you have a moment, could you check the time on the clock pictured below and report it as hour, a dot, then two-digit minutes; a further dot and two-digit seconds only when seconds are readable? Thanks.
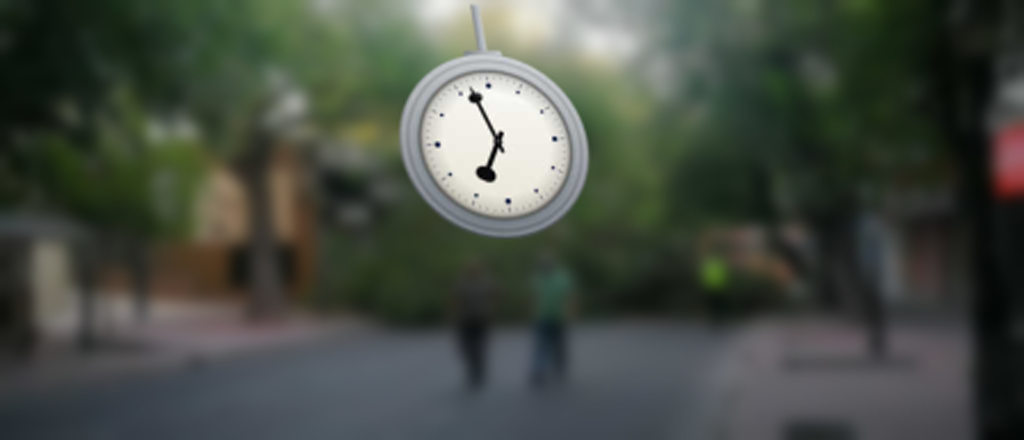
6.57
